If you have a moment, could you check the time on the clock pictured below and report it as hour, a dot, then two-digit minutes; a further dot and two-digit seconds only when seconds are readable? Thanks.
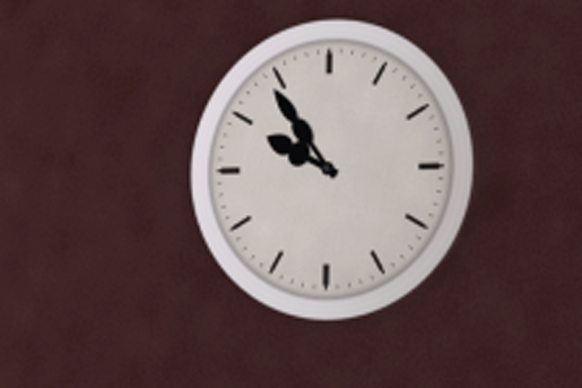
9.54
